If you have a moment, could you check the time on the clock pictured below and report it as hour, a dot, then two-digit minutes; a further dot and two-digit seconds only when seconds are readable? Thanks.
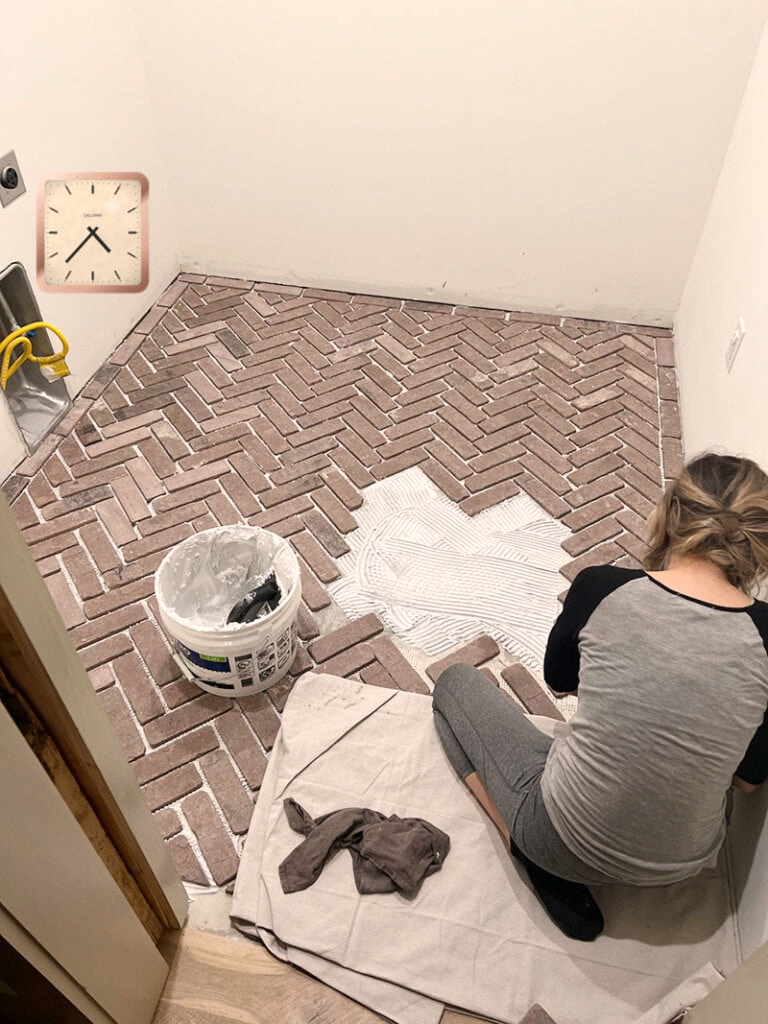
4.37
